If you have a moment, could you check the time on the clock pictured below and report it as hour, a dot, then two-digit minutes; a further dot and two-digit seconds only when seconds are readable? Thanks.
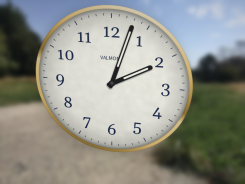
2.03
